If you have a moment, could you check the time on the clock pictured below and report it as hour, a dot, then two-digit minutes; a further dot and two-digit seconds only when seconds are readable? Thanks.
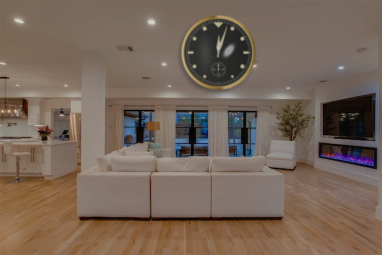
12.03
